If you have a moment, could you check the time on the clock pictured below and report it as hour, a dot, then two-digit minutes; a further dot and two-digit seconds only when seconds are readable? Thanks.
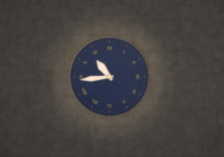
10.44
